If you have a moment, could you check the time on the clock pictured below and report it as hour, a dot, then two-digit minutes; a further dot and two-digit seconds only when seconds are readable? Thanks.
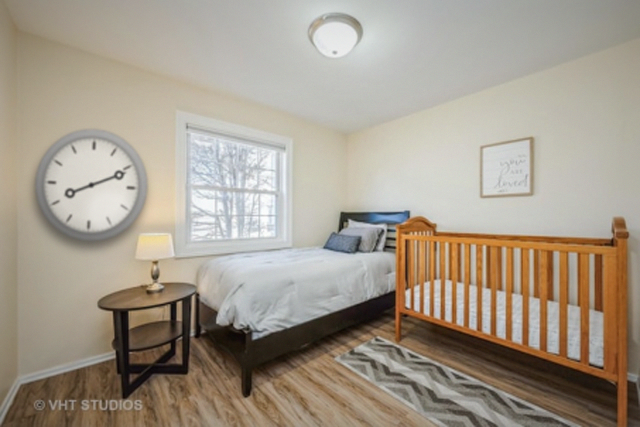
8.11
